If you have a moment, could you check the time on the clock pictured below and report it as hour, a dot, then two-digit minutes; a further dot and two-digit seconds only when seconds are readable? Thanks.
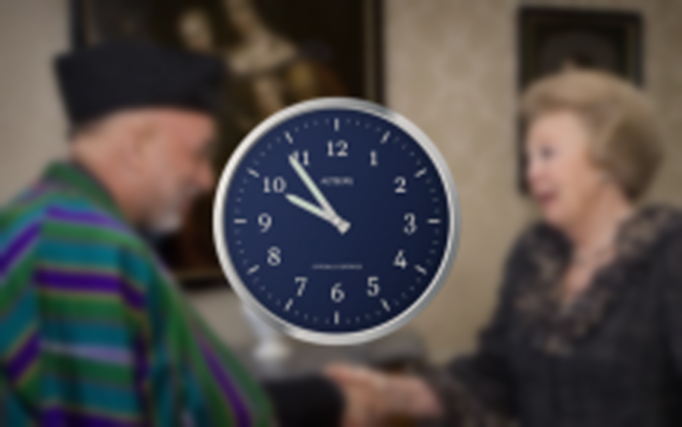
9.54
